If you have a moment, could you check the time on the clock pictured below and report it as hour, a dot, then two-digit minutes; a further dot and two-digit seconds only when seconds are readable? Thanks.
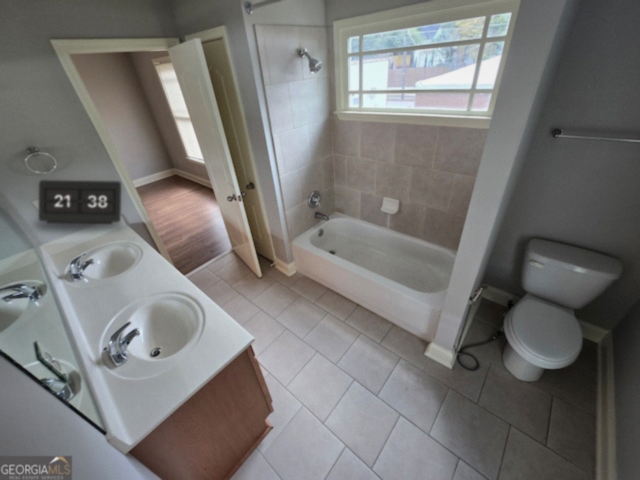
21.38
